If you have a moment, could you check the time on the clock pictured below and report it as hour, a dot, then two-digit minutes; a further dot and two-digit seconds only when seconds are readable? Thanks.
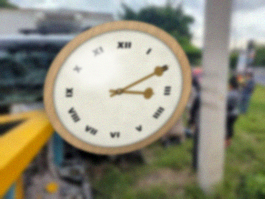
3.10
